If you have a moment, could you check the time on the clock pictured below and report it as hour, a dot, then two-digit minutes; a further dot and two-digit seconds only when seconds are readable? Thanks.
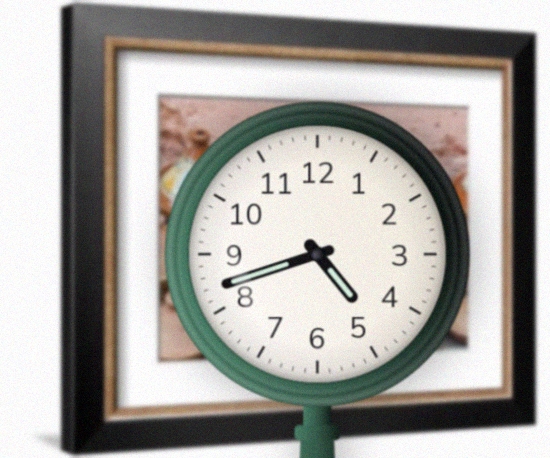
4.42
